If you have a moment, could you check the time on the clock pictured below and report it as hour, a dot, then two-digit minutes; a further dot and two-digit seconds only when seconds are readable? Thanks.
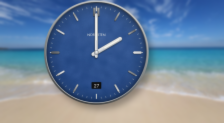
2.00
